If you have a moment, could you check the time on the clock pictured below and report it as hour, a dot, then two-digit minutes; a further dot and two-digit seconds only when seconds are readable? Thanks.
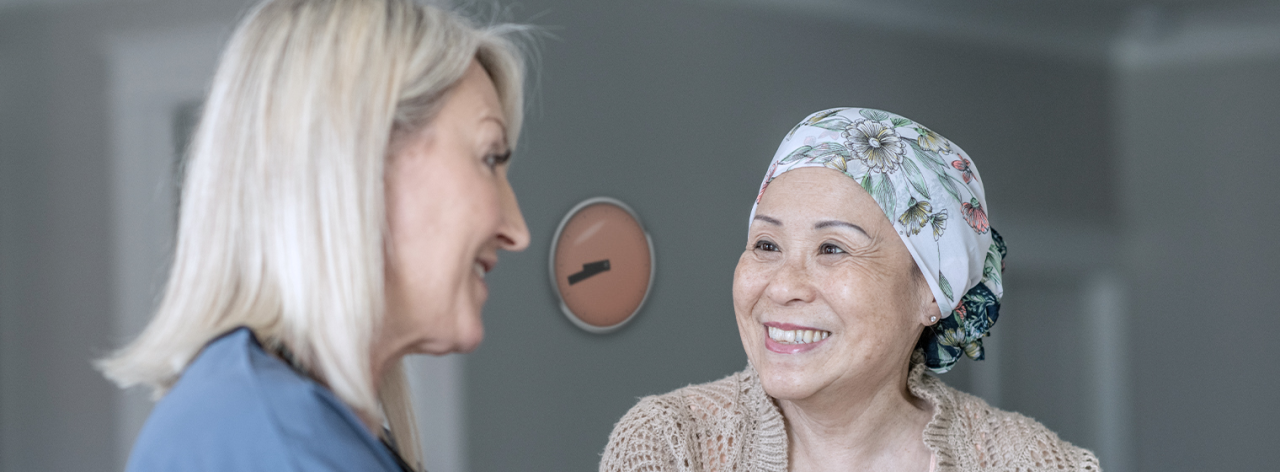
8.42
